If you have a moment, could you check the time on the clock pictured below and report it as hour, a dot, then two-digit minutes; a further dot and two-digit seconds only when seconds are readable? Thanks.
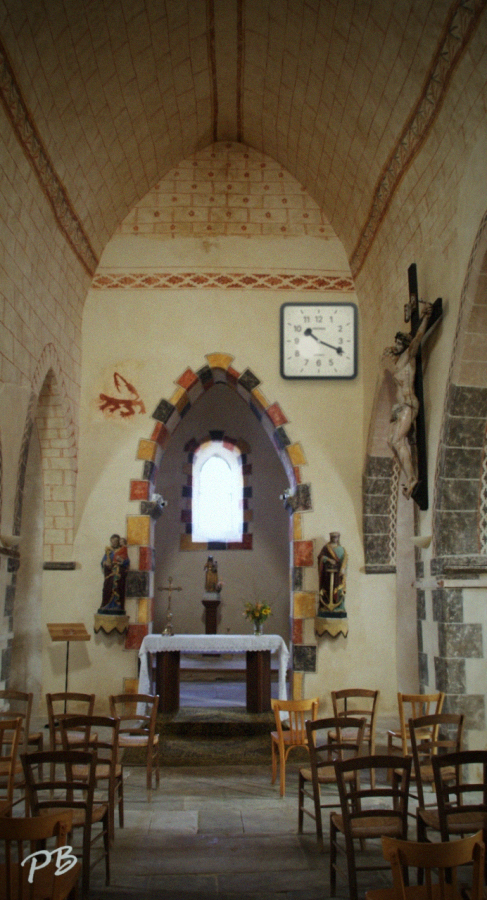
10.19
